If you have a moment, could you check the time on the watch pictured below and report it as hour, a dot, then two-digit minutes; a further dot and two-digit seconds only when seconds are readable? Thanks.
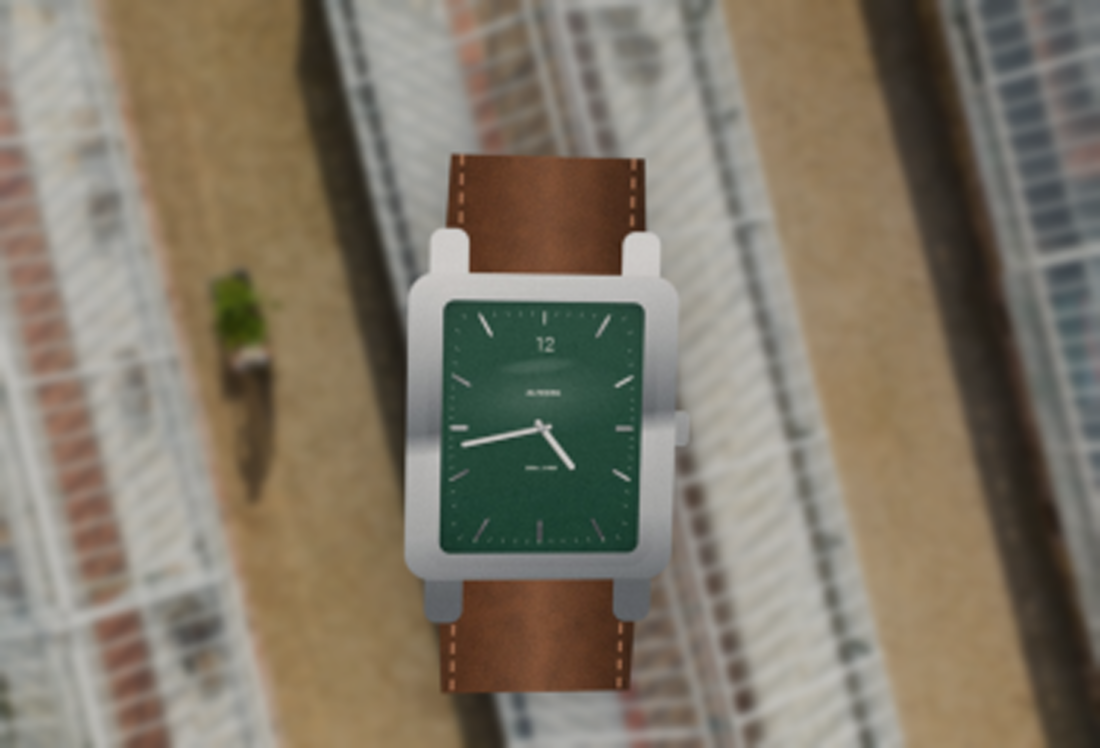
4.43
